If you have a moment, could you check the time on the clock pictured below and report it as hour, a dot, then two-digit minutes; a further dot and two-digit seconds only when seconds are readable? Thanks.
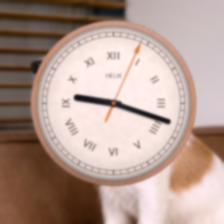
9.18.04
